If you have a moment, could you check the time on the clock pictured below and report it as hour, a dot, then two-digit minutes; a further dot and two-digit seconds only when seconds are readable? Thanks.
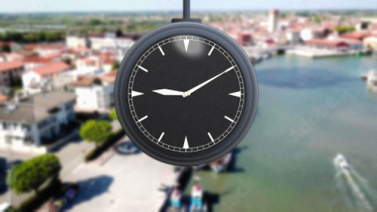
9.10
